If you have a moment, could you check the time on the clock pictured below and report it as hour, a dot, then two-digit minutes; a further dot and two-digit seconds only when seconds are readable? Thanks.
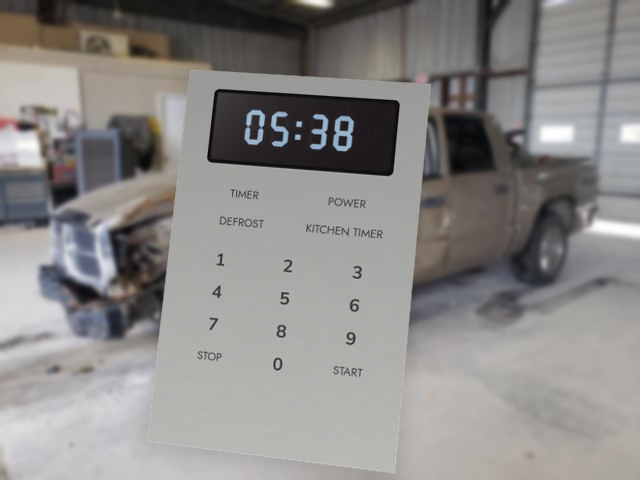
5.38
